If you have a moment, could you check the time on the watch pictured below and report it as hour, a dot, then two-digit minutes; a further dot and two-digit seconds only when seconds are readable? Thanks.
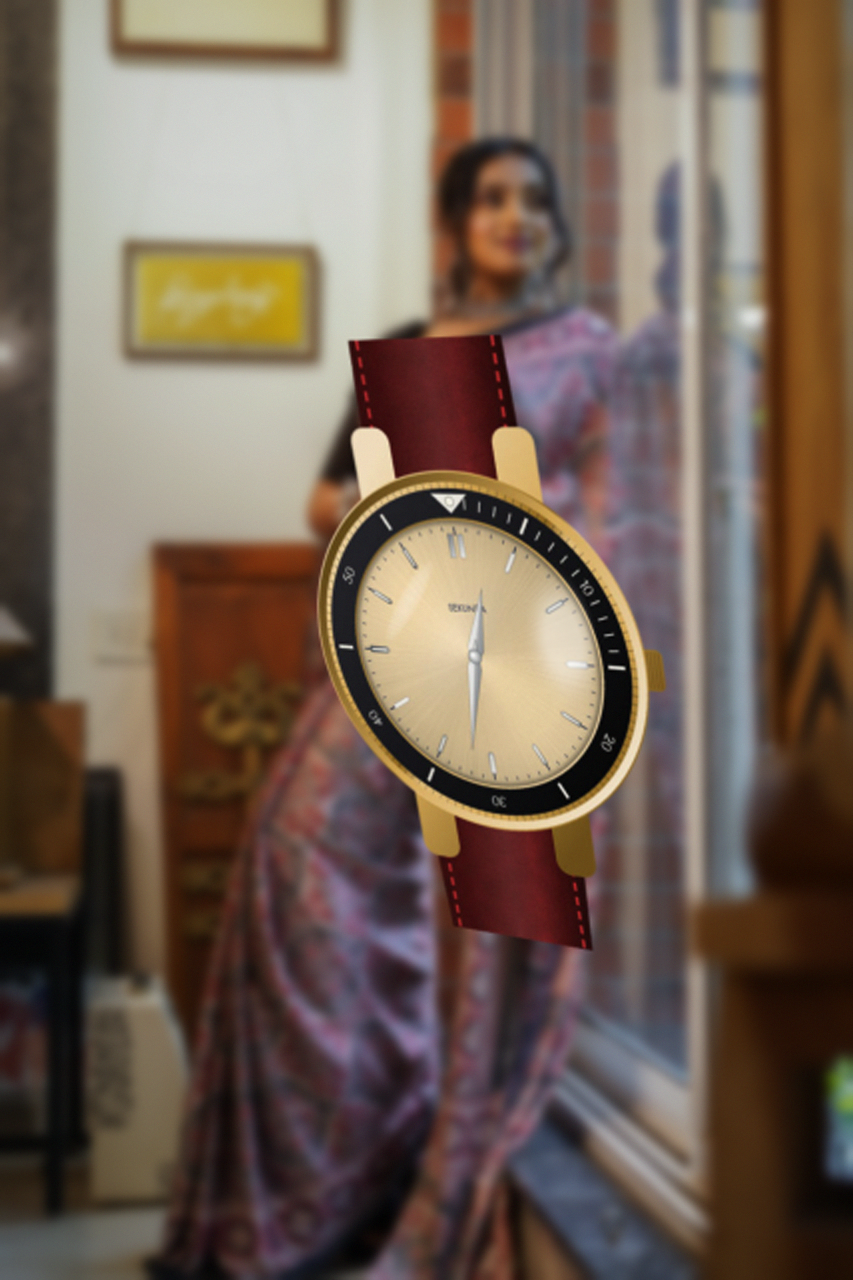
12.32
